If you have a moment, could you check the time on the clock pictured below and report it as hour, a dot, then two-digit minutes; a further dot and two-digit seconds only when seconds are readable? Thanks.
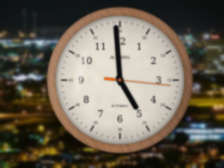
4.59.16
